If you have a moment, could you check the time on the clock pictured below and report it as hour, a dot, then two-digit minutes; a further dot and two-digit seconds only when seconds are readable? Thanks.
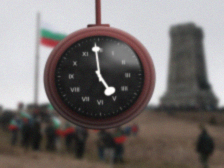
4.59
